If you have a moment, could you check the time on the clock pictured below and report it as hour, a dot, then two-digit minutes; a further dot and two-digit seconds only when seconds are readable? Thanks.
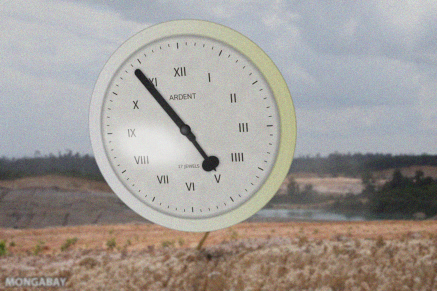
4.54
